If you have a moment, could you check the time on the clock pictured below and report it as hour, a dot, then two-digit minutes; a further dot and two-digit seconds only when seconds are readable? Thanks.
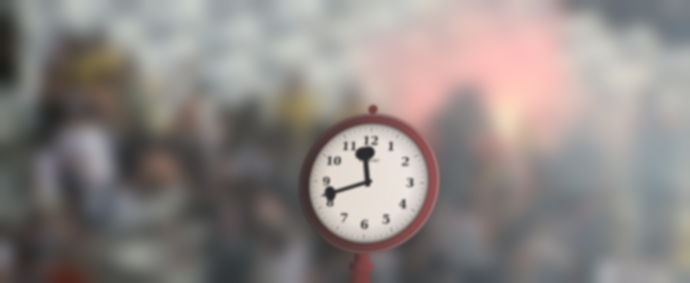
11.42
